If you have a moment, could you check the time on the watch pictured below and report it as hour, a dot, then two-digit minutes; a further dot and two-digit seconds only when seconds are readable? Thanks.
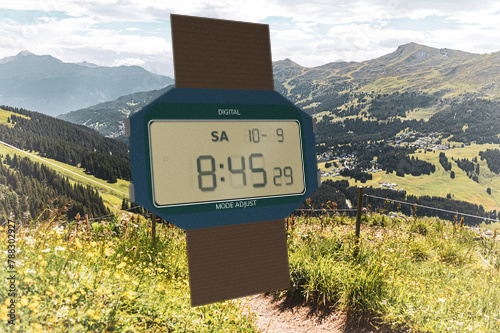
8.45.29
